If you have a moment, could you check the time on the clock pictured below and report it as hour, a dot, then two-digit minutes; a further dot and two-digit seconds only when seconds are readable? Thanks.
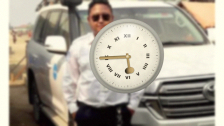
5.45
